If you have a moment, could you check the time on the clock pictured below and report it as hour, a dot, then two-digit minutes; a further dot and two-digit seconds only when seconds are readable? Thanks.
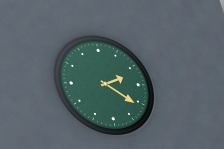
2.21
